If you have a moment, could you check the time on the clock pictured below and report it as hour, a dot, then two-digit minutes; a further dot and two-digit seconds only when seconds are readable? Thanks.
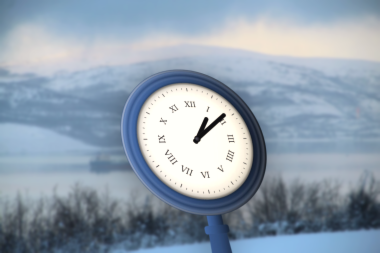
1.09
